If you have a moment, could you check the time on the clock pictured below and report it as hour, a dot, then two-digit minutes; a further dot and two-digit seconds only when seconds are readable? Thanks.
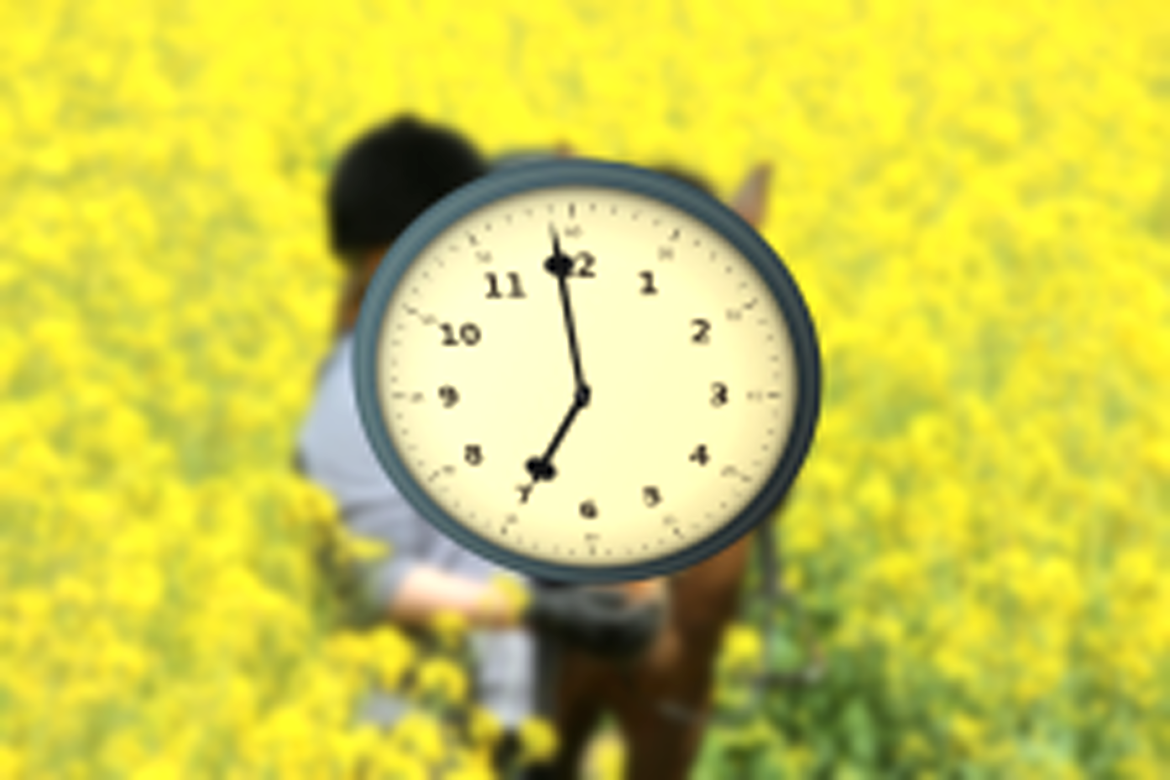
6.59
